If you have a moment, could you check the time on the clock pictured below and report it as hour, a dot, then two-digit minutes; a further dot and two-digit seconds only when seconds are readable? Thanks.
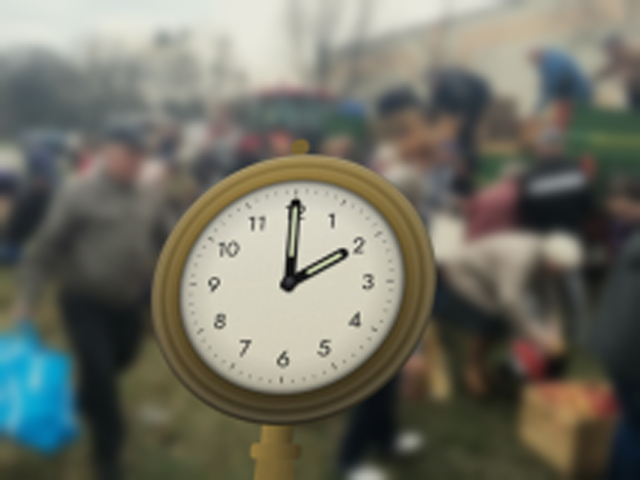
2.00
